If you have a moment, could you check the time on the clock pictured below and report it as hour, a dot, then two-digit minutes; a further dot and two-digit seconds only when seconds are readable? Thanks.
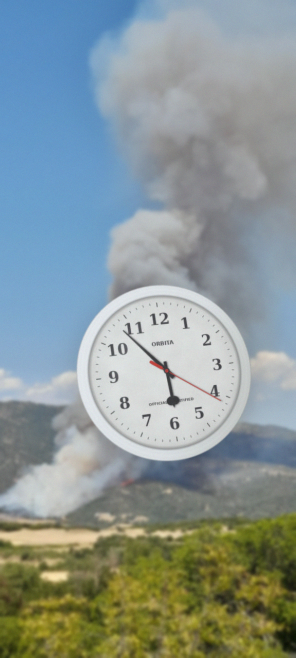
5.53.21
